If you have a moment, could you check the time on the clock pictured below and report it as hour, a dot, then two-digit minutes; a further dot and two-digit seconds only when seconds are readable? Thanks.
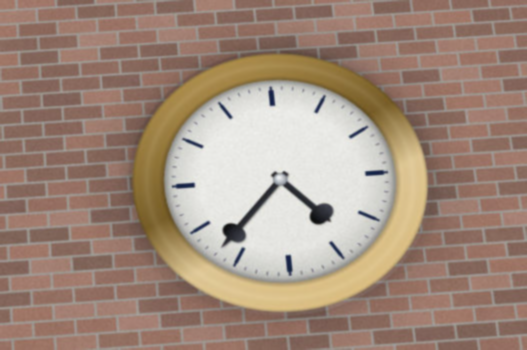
4.37
